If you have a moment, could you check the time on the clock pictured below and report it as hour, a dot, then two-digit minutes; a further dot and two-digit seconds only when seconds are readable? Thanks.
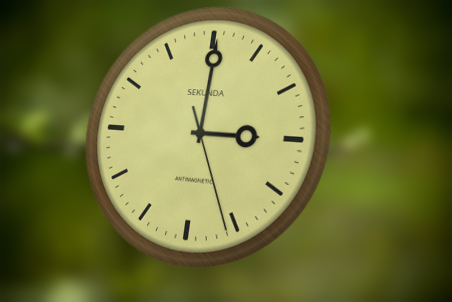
3.00.26
